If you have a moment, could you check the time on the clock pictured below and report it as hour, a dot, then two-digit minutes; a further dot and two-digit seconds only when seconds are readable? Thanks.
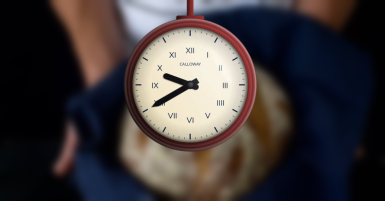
9.40
